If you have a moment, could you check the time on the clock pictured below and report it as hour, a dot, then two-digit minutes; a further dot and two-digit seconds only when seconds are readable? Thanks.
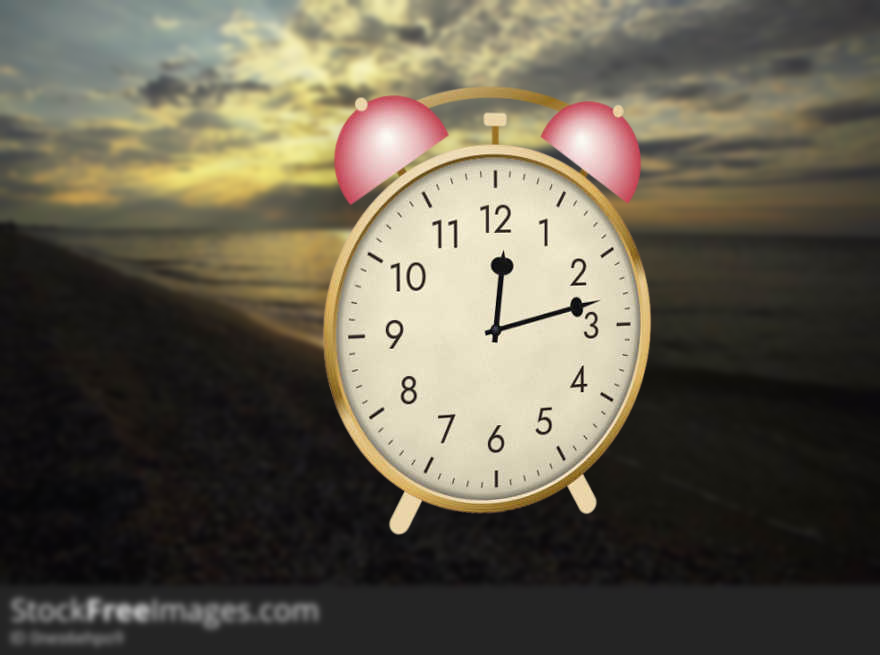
12.13
